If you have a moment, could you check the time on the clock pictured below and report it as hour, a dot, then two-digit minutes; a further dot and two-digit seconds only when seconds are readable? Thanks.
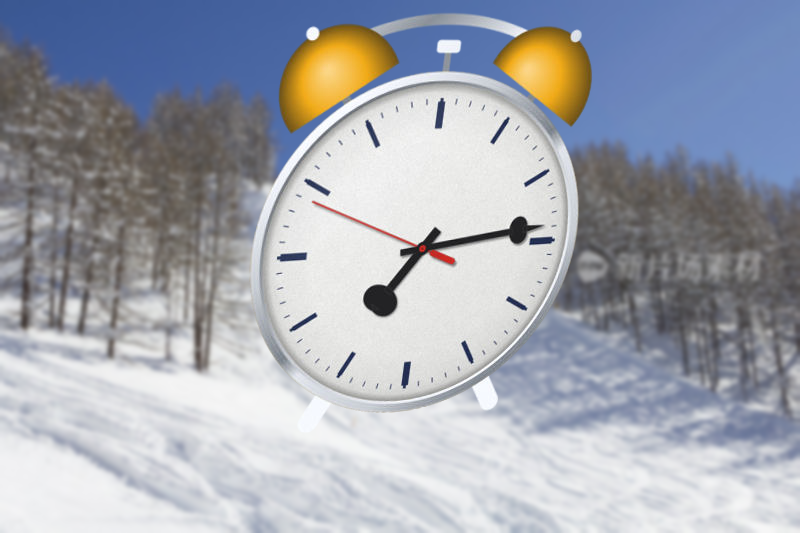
7.13.49
